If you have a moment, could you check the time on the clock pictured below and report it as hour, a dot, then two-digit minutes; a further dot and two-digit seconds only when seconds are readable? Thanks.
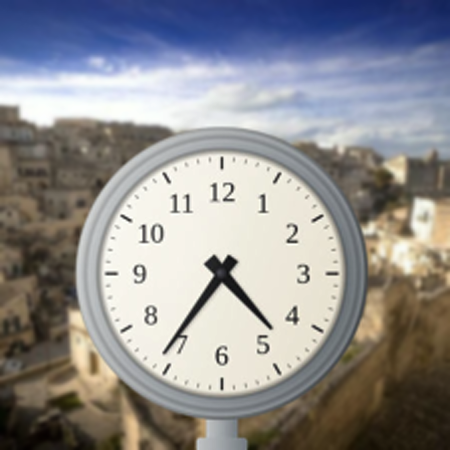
4.36
